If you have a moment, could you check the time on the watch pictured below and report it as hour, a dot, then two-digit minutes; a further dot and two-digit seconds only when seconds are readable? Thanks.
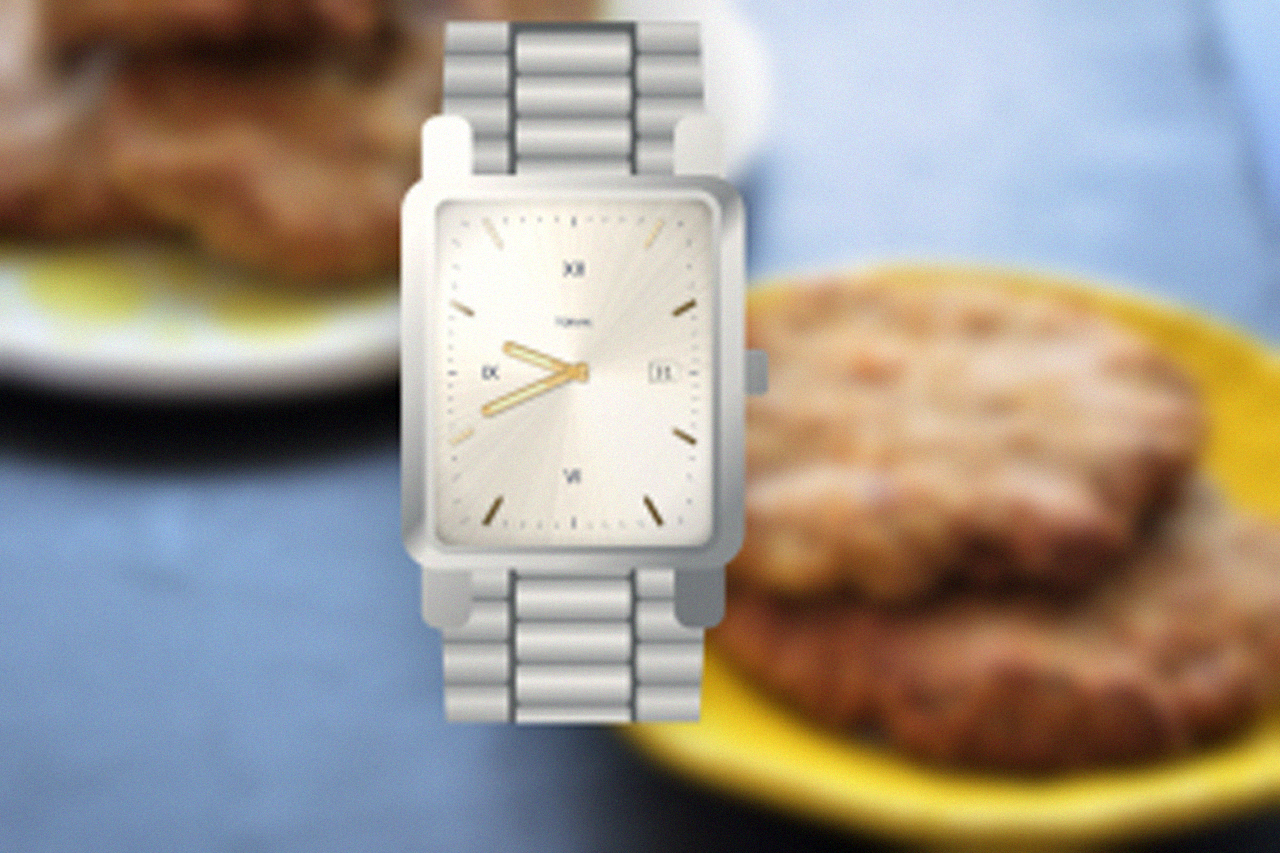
9.41
